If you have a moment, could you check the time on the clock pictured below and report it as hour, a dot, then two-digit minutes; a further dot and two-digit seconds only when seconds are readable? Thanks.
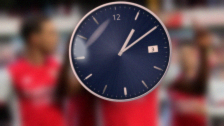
1.10
